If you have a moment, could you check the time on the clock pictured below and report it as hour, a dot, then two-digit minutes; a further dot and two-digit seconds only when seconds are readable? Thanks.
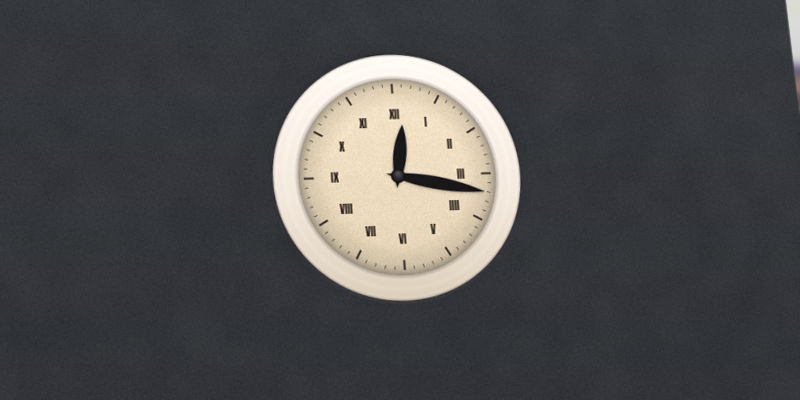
12.17
